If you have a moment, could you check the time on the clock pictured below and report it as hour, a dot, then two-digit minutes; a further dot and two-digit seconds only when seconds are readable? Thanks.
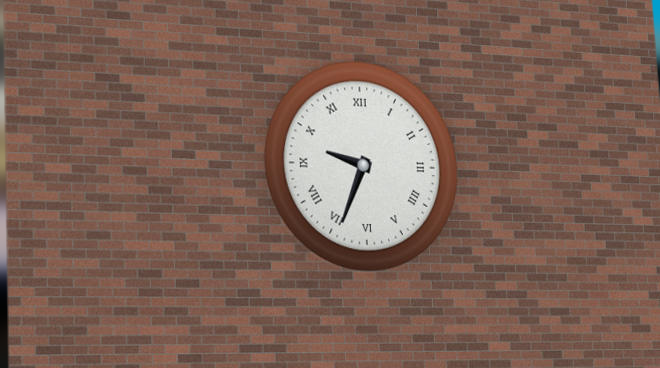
9.34
